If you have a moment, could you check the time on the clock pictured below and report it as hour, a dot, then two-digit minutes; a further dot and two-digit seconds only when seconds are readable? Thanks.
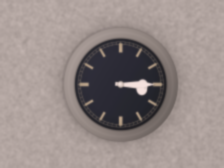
3.15
